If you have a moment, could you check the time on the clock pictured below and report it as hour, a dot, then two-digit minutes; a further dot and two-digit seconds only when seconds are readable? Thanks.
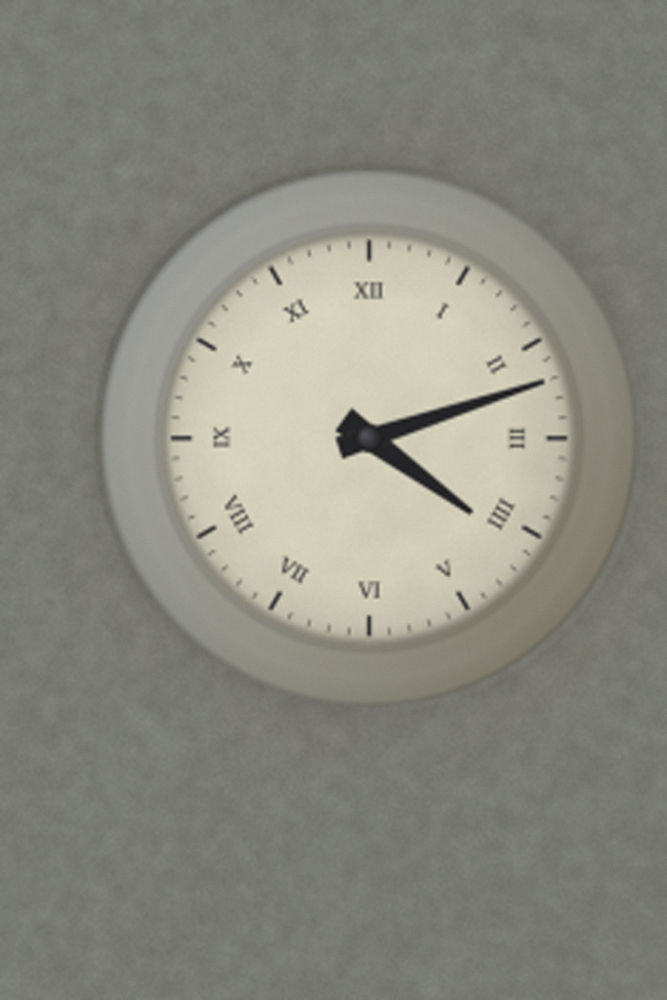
4.12
